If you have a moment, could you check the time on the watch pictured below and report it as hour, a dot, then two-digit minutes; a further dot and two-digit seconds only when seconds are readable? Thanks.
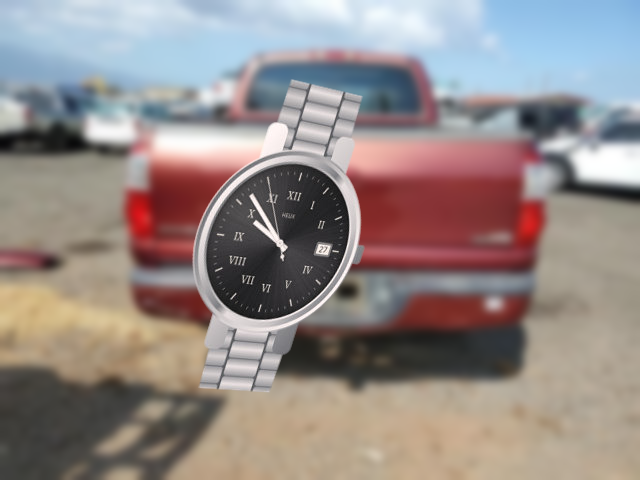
9.51.55
